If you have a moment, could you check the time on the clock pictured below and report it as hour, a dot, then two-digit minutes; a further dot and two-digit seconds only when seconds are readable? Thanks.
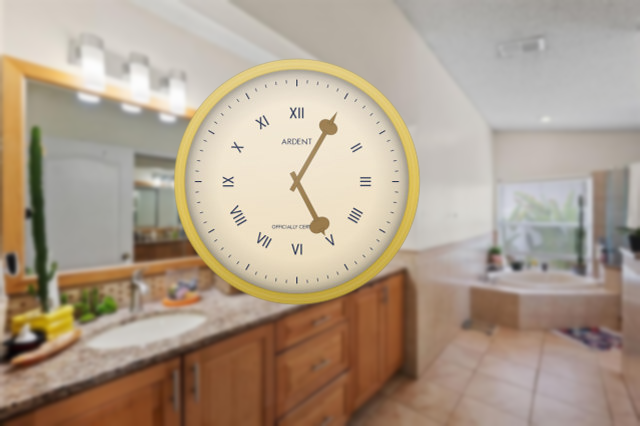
5.05
